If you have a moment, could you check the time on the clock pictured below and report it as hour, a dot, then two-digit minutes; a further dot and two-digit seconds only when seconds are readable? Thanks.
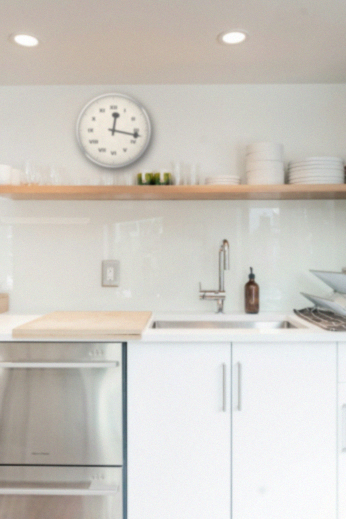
12.17
